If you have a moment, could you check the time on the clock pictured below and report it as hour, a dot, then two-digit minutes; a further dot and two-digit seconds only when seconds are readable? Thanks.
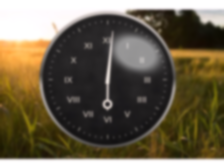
6.01
